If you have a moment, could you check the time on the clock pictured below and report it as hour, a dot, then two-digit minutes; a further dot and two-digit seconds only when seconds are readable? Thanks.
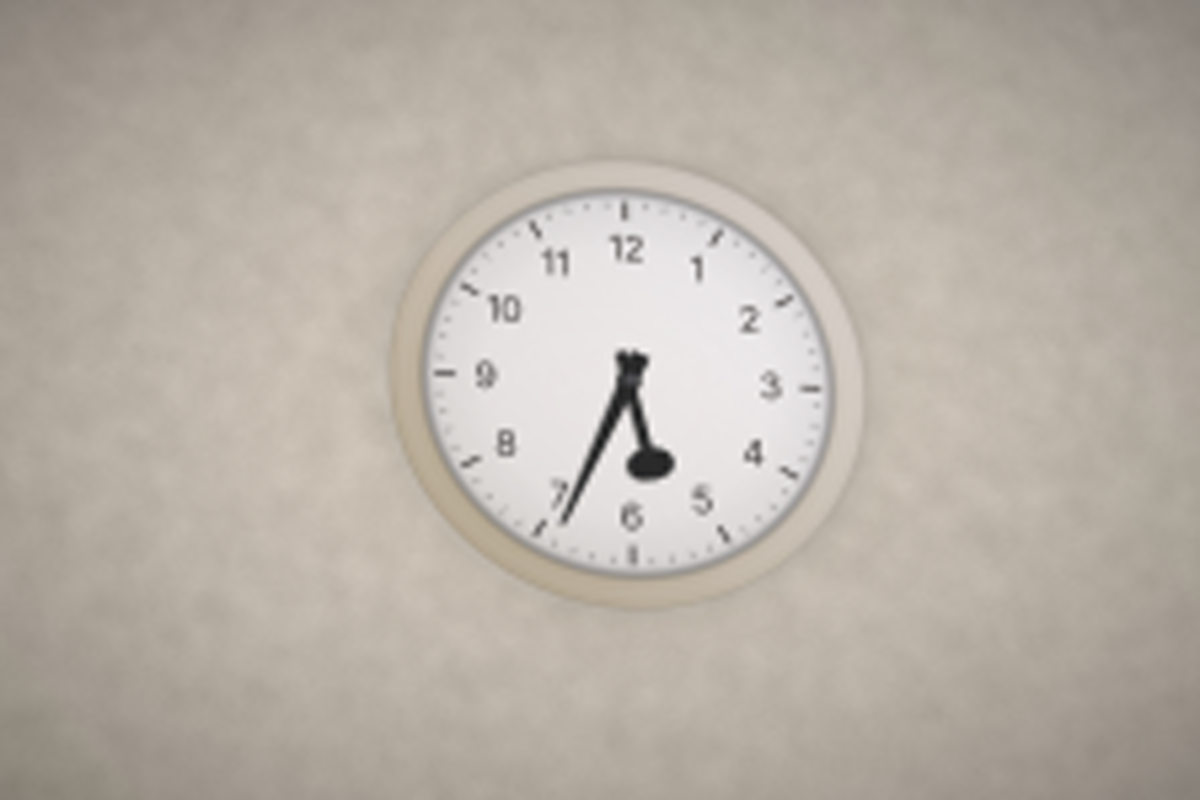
5.34
